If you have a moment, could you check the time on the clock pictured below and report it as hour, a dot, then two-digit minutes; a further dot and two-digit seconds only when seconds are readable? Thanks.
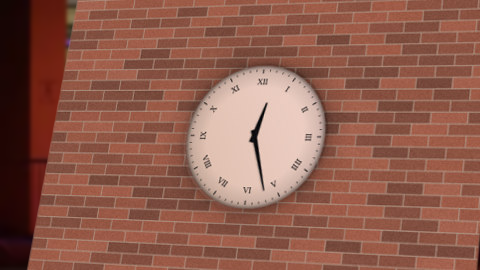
12.27
